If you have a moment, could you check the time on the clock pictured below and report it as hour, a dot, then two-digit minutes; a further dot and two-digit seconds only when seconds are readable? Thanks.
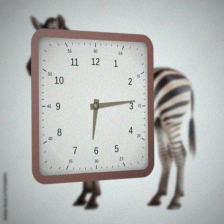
6.14
